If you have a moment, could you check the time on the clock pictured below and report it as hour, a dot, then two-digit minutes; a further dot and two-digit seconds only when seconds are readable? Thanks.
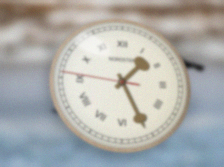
1.25.46
